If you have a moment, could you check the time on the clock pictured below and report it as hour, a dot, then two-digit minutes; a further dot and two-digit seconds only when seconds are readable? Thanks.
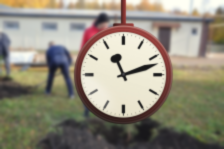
11.12
